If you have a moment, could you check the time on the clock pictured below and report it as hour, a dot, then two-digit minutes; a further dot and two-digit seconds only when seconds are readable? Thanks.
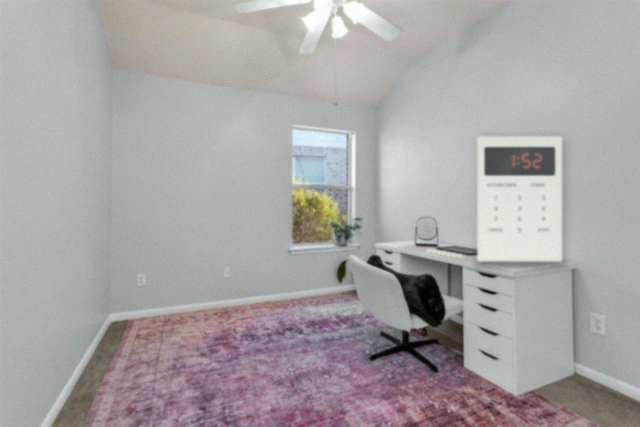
1.52
